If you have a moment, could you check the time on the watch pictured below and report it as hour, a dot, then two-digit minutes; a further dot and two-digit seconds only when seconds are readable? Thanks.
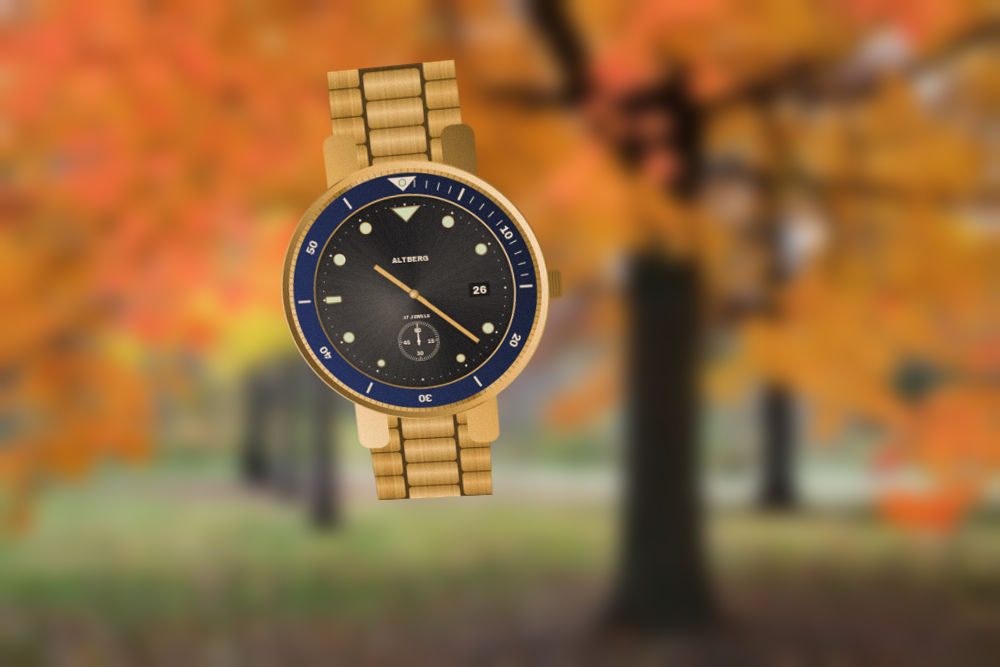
10.22
